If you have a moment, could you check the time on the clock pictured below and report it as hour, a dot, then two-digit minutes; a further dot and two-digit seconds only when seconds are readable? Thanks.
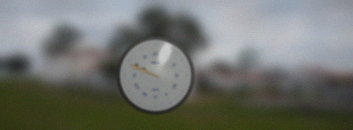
9.49
